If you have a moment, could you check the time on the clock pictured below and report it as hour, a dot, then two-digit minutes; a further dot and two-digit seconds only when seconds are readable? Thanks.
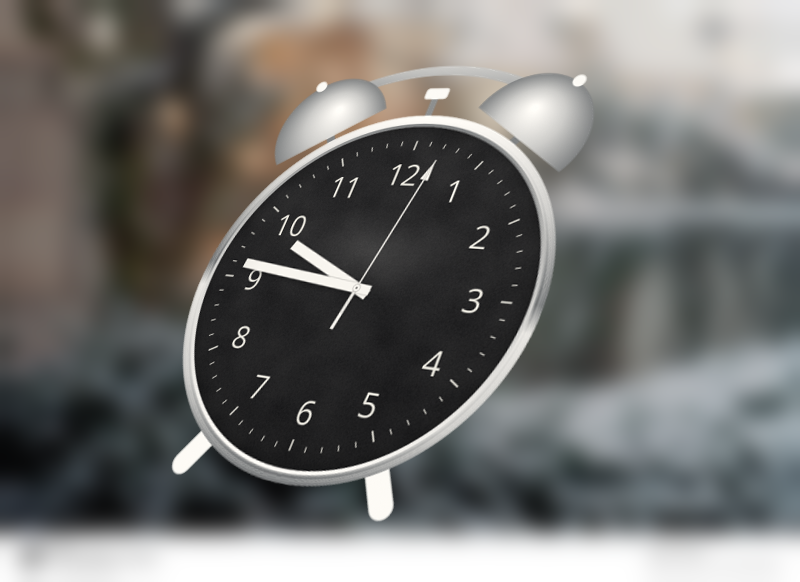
9.46.02
